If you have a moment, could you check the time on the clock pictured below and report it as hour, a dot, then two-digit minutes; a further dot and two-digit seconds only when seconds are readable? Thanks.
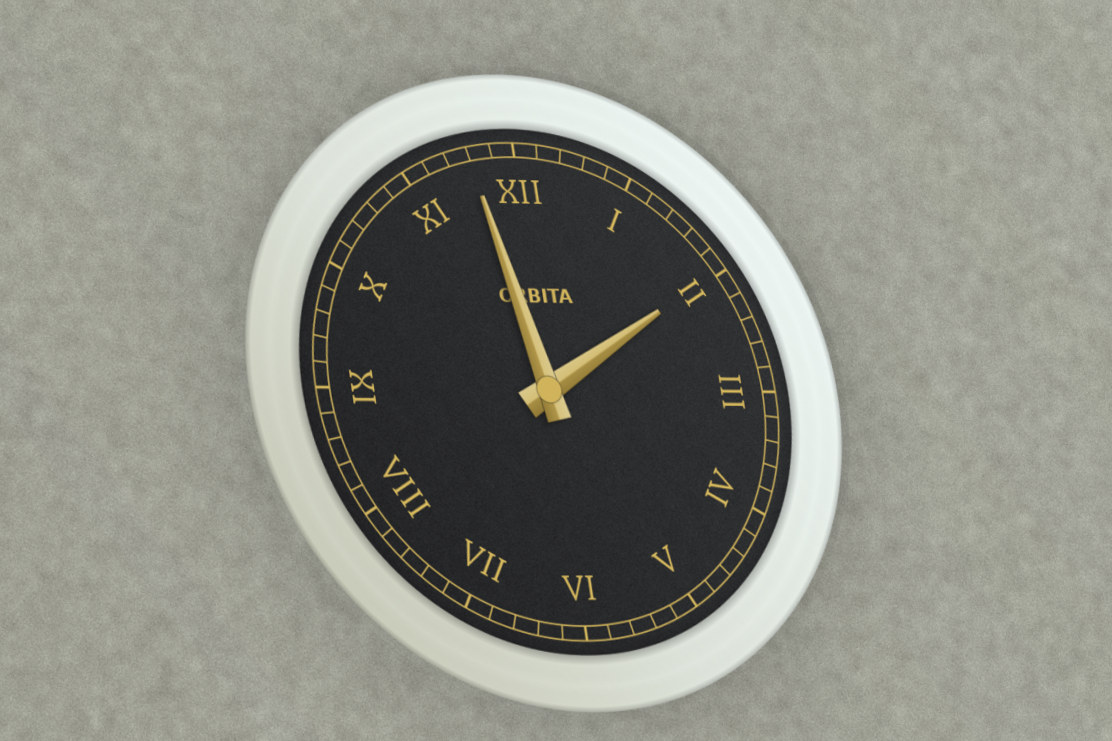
1.58
